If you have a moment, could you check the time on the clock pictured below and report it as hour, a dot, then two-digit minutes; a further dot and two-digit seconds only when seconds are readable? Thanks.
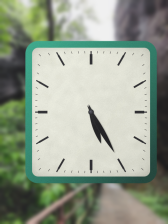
5.25
